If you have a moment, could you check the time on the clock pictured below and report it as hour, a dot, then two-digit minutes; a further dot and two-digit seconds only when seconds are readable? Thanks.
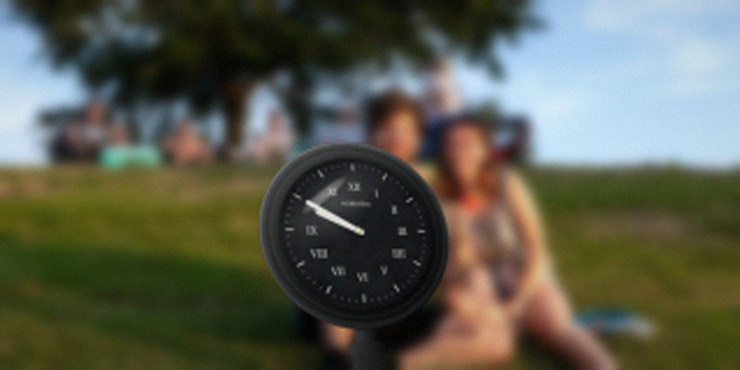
9.50
